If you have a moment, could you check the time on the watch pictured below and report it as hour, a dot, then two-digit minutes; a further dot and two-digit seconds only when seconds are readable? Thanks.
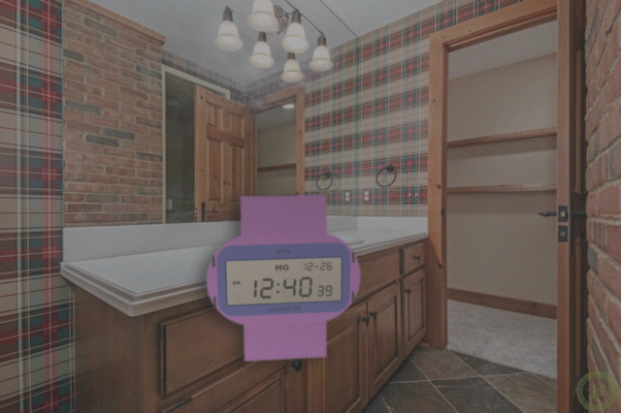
12.40.39
